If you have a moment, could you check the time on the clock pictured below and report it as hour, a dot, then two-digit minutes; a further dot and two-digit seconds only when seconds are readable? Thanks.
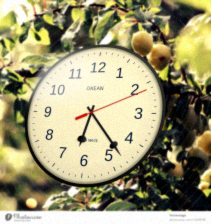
6.23.11
